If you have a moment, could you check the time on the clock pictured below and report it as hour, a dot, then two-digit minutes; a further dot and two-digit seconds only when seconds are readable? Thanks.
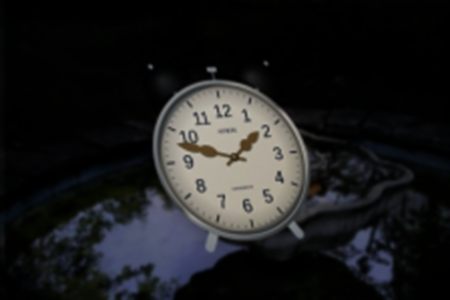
1.48
